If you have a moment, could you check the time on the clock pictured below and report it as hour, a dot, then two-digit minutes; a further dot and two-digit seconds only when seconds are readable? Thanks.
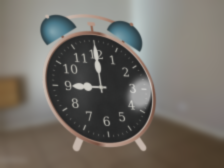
9.00
